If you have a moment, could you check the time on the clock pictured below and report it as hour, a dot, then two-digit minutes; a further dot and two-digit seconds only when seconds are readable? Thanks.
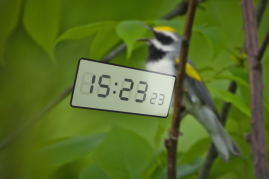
15.23.23
